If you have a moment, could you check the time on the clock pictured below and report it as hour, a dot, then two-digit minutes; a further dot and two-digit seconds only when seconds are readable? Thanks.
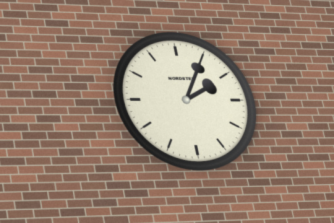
2.05
